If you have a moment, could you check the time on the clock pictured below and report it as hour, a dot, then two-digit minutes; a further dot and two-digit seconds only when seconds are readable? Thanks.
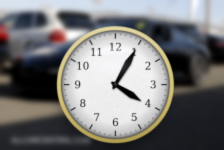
4.05
